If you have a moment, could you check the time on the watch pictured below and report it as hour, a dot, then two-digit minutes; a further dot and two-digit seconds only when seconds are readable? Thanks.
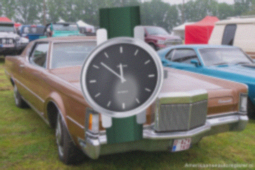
11.52
